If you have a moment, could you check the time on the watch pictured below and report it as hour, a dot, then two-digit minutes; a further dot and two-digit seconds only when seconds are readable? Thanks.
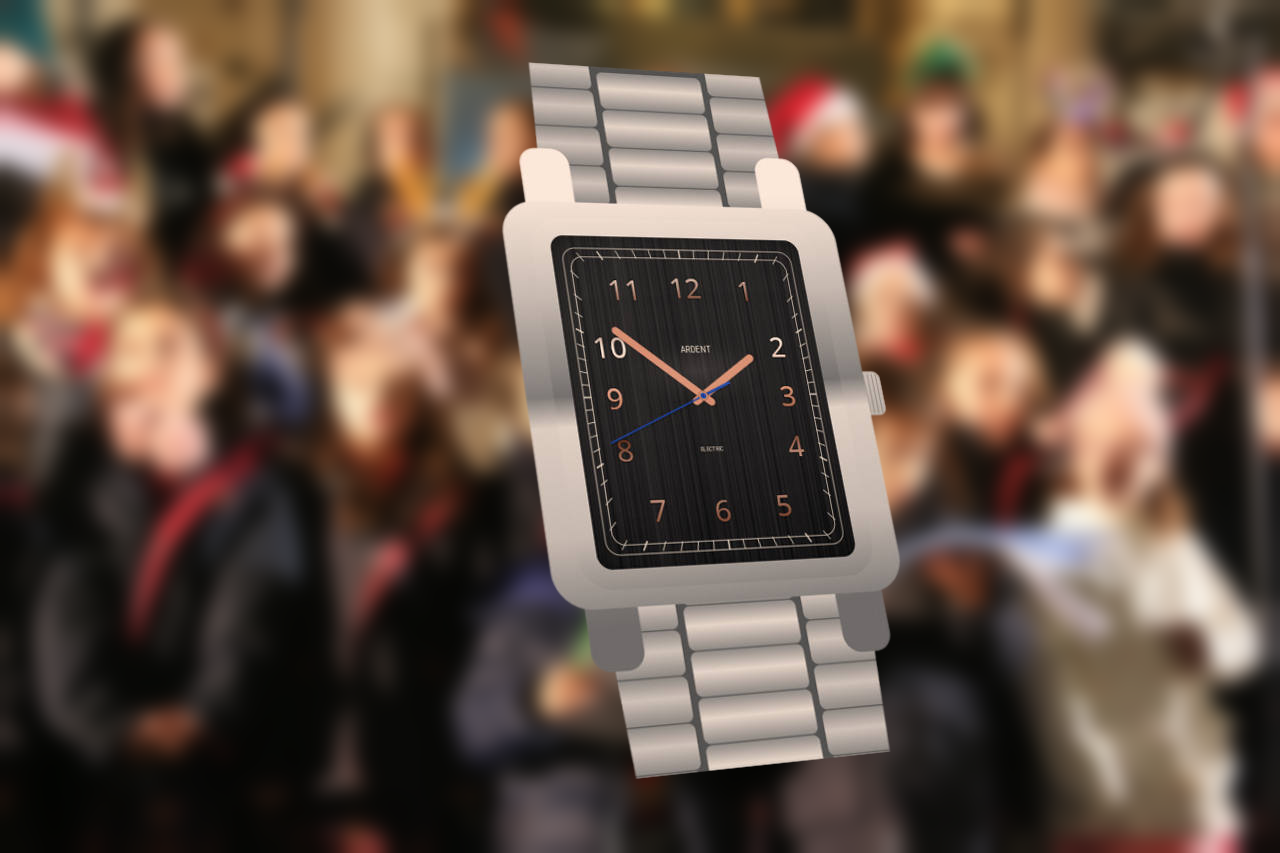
1.51.41
